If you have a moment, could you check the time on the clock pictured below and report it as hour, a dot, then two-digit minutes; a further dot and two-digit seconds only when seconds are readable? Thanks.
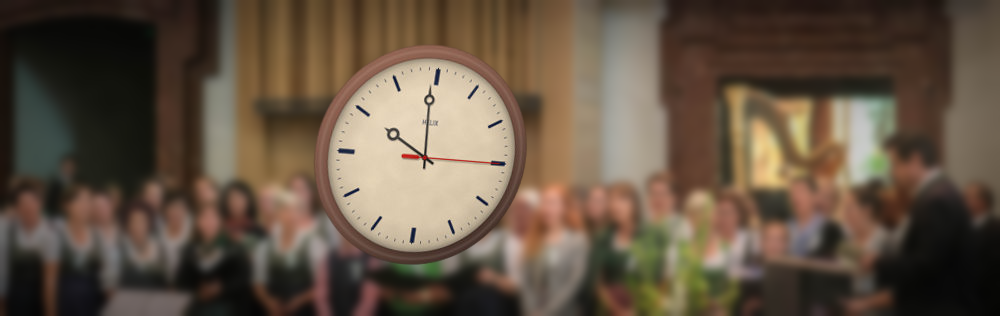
9.59.15
